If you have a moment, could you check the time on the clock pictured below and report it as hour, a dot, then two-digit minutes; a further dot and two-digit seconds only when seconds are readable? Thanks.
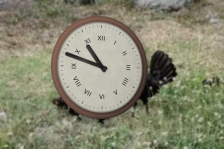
10.48
